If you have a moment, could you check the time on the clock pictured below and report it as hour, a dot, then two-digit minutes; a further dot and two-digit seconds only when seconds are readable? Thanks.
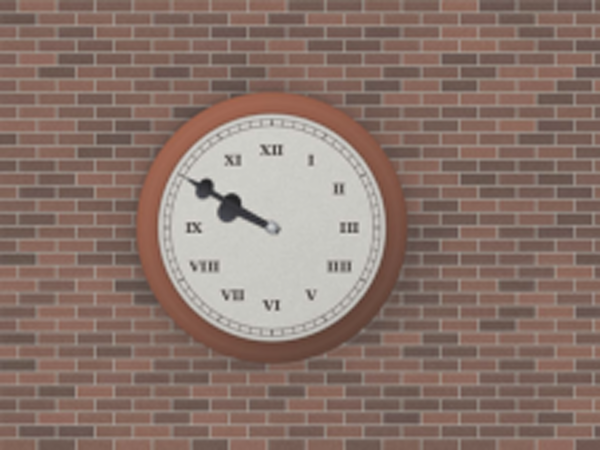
9.50
